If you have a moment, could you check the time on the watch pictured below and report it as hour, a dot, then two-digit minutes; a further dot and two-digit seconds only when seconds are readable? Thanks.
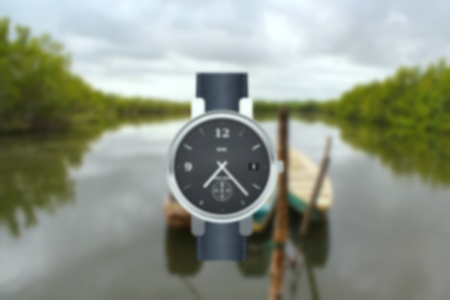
7.23
